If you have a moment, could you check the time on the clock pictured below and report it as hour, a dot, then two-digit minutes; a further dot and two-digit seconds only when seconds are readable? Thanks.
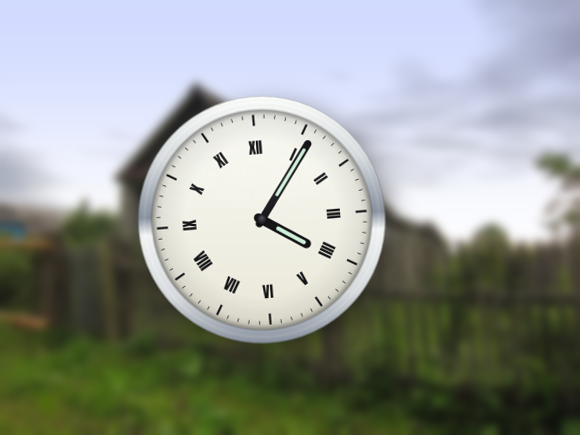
4.06
